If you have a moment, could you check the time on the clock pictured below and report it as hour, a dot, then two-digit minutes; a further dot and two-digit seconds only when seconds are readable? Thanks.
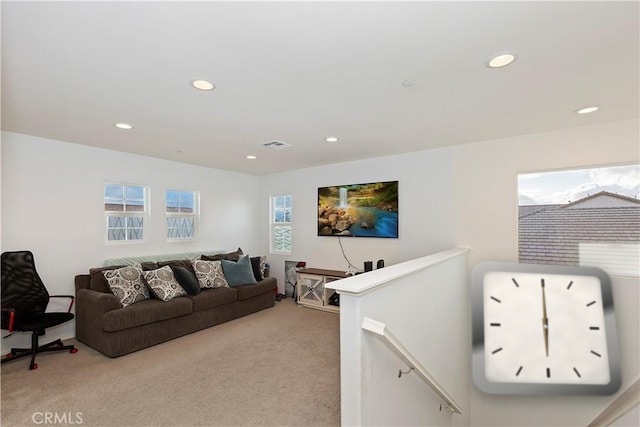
6.00
